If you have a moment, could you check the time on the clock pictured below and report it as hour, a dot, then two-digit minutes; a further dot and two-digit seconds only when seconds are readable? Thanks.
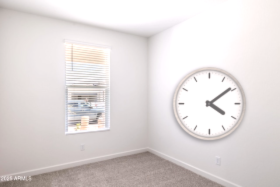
4.09
